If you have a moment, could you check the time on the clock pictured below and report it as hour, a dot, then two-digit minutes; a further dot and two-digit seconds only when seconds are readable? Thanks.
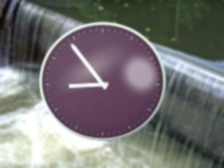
8.54
